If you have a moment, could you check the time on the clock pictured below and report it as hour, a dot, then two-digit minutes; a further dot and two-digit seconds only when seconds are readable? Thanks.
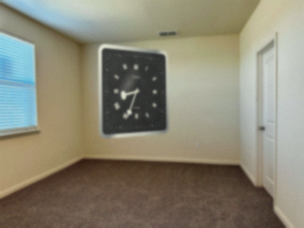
8.34
